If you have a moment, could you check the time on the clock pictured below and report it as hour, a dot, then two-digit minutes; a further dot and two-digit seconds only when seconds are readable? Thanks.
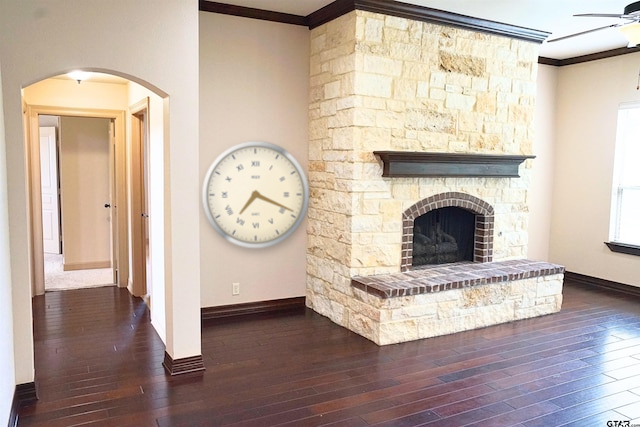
7.19
